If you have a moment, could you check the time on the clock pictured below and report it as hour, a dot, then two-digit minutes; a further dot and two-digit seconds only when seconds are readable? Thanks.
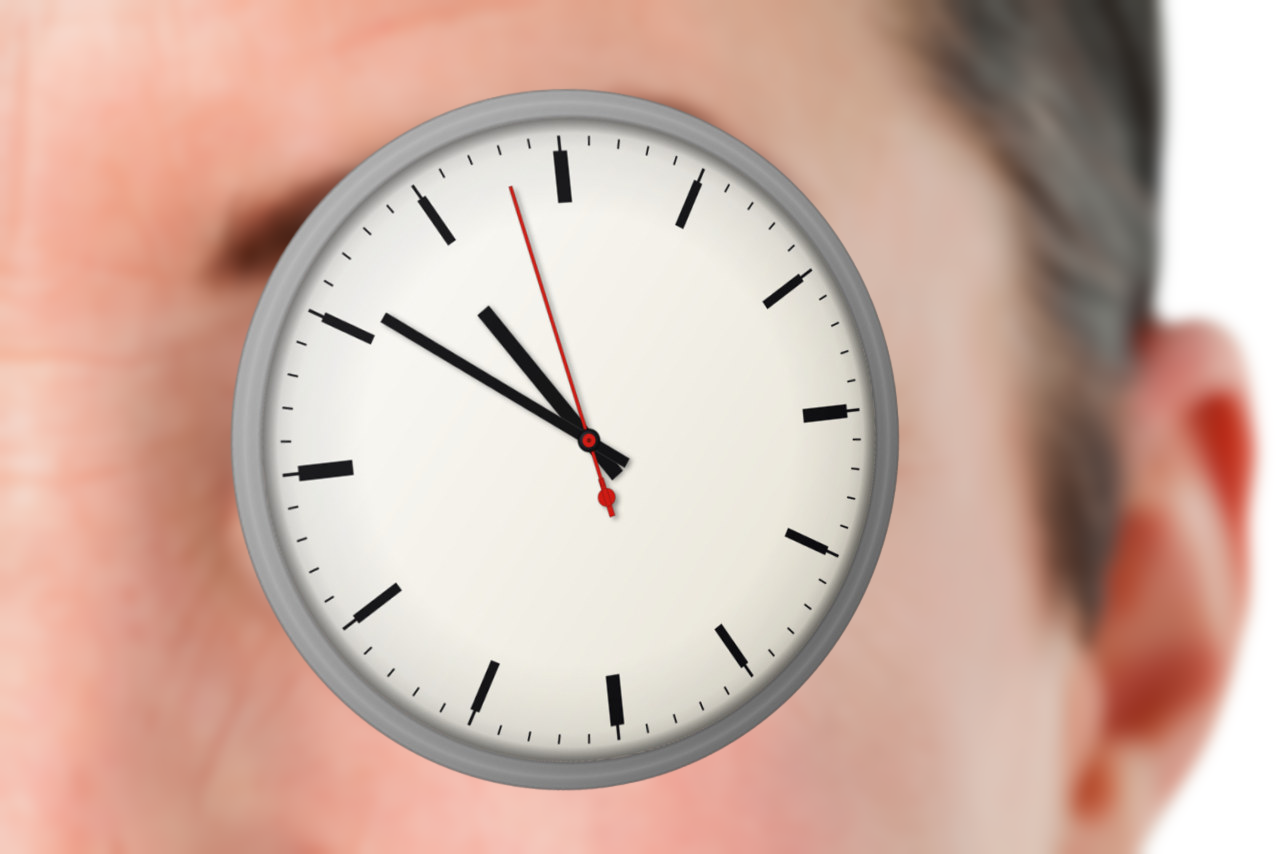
10.50.58
